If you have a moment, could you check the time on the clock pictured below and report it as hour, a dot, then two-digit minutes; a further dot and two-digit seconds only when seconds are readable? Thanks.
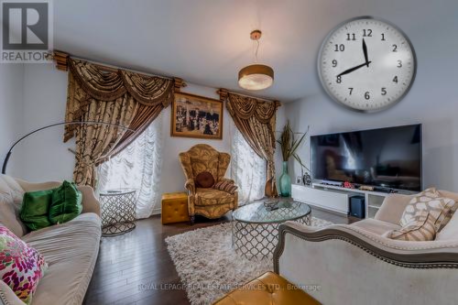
11.41
